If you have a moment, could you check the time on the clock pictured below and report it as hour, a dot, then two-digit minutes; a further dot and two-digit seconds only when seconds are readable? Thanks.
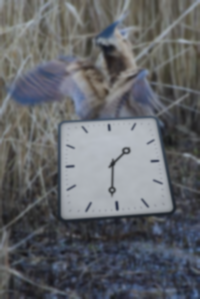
1.31
